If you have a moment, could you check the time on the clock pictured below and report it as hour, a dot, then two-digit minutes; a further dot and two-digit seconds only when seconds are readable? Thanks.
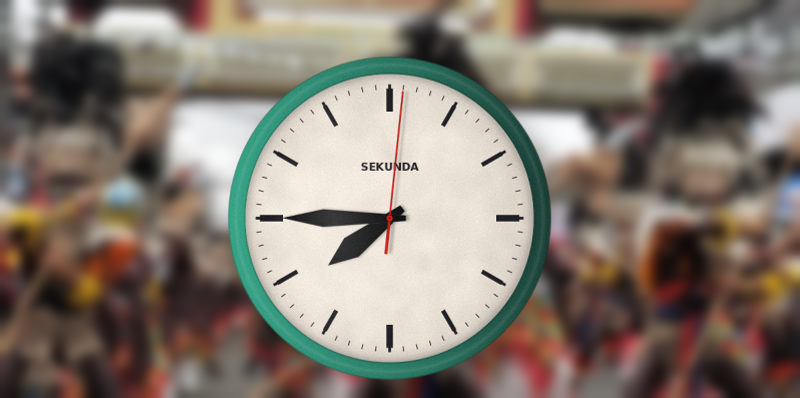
7.45.01
